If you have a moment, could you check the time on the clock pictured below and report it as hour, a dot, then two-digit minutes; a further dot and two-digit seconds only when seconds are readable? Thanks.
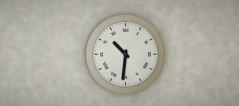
10.31
